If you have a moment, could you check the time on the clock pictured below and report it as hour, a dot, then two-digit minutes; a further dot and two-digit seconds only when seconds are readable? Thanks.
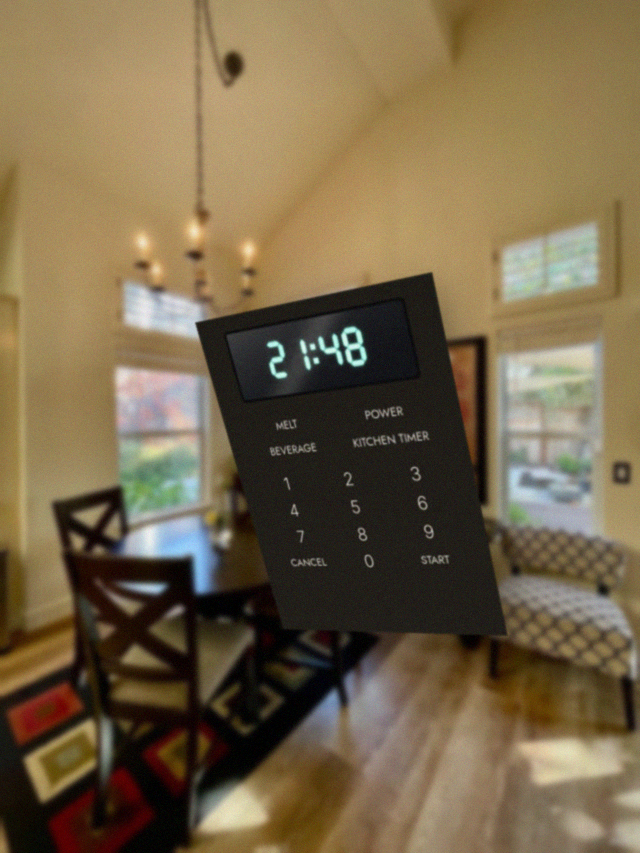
21.48
